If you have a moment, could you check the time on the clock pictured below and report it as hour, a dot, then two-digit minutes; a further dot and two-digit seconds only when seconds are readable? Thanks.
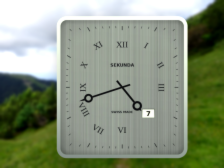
4.42
